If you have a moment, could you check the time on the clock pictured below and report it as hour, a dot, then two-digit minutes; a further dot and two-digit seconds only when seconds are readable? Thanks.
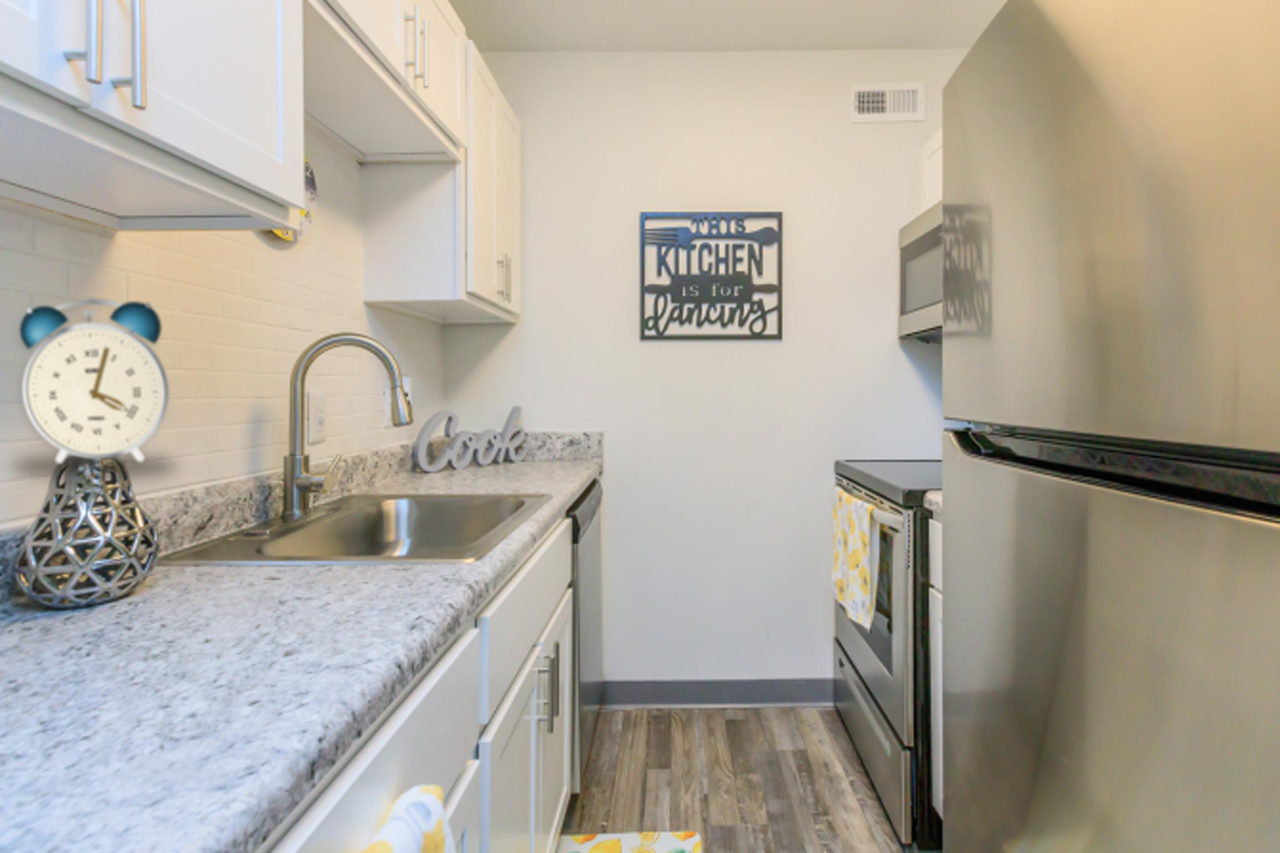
4.03
